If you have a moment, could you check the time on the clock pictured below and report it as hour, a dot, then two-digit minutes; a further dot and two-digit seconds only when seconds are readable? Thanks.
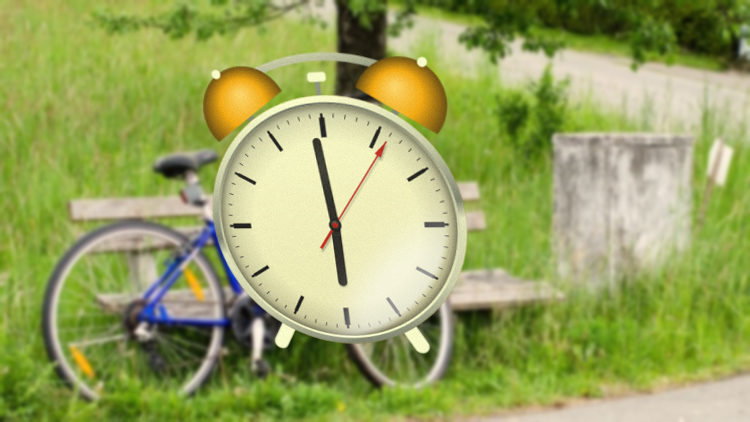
5.59.06
